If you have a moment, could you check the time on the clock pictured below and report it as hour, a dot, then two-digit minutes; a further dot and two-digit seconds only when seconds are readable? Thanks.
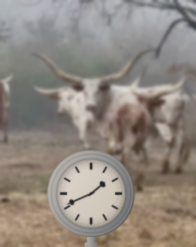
1.41
